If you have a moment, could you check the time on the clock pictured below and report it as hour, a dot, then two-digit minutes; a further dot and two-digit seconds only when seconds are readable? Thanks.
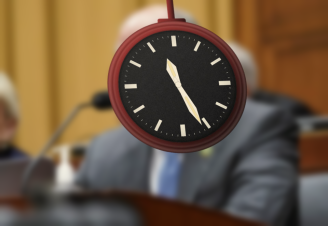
11.26
